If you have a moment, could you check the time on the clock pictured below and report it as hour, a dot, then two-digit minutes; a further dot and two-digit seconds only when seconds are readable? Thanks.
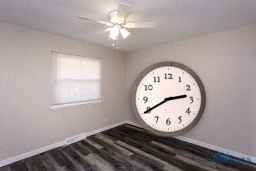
2.40
